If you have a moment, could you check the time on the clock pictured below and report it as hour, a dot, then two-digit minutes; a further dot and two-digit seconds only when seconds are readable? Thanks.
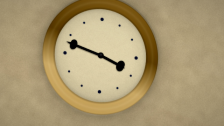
3.48
